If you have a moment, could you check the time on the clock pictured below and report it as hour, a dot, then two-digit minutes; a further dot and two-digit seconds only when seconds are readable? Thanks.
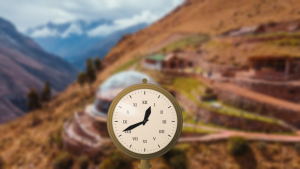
12.41
